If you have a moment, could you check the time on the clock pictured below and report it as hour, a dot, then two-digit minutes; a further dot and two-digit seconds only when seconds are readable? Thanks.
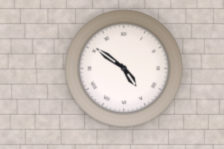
4.51
